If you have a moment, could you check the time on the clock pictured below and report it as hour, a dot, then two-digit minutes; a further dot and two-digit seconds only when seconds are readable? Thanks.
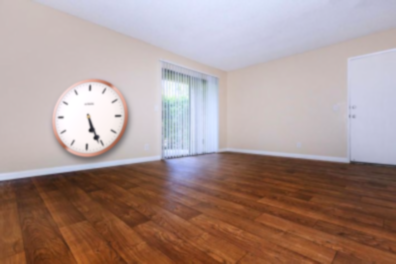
5.26
